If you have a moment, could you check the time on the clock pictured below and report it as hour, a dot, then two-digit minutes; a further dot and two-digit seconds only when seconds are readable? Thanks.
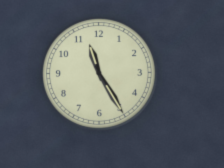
11.25
